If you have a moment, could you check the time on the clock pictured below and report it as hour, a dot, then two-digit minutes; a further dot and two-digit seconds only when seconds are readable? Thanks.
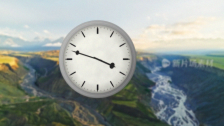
3.48
